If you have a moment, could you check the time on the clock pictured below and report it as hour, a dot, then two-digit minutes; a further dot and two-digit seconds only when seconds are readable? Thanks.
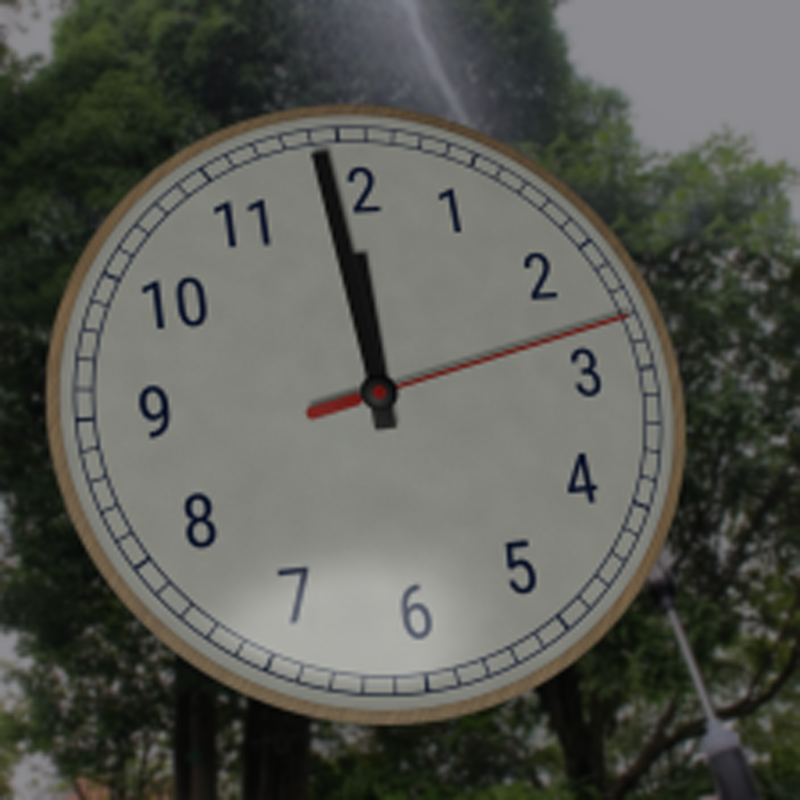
11.59.13
